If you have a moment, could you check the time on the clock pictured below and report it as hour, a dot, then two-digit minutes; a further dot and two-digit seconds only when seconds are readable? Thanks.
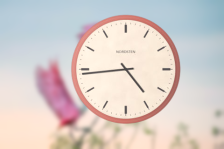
4.44
